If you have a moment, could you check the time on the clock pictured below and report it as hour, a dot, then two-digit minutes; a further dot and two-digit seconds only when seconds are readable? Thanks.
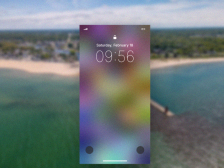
9.56
